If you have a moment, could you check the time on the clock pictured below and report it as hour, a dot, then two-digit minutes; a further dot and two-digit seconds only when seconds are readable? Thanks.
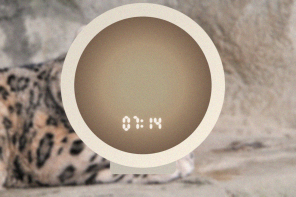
7.14
